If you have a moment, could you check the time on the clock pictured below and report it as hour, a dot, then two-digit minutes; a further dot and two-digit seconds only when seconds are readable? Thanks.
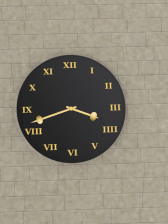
3.42
